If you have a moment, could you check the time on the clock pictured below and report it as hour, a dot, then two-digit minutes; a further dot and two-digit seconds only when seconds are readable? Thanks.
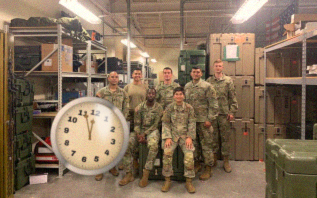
11.56
